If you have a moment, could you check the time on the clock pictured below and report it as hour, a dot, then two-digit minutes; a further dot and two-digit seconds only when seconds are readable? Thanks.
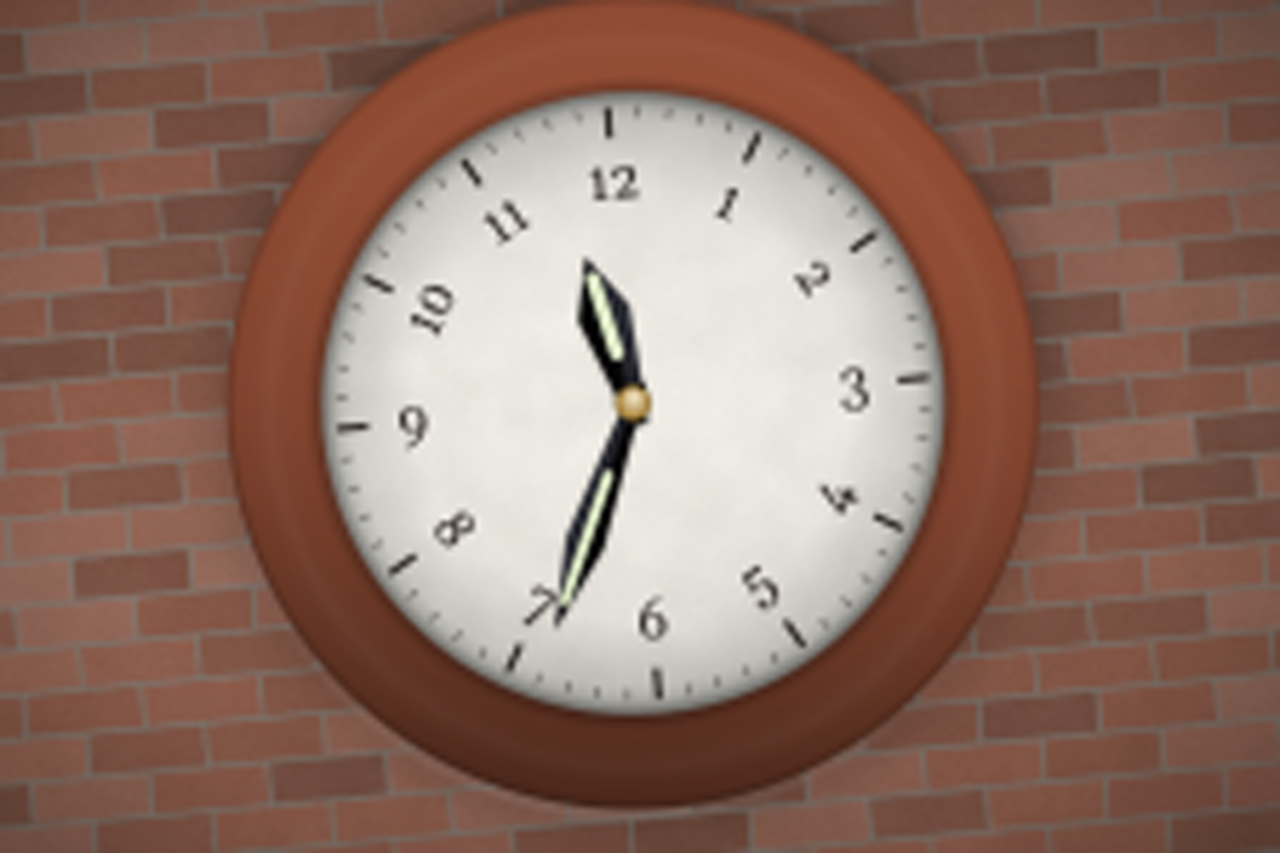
11.34
